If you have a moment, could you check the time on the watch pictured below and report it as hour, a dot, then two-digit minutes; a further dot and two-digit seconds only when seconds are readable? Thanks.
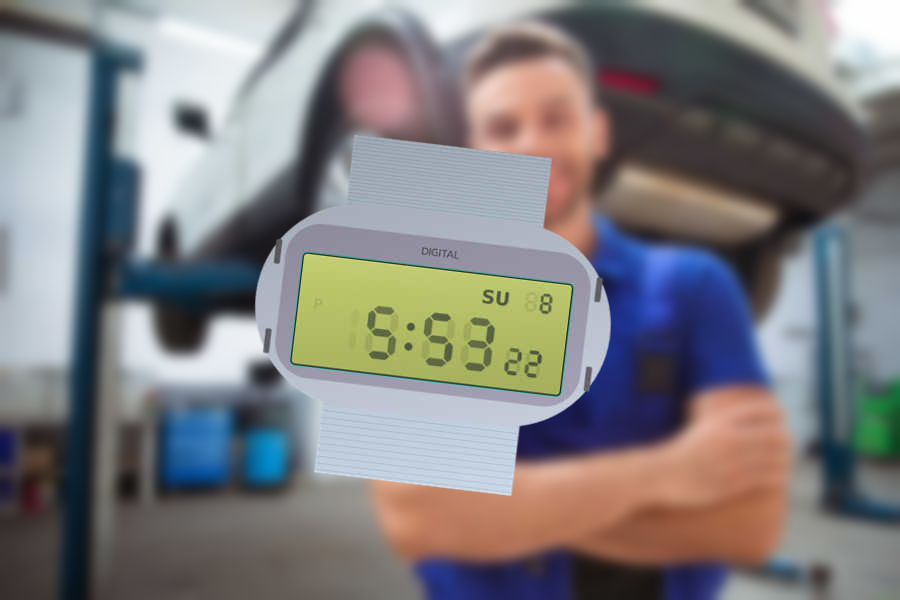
5.53.22
